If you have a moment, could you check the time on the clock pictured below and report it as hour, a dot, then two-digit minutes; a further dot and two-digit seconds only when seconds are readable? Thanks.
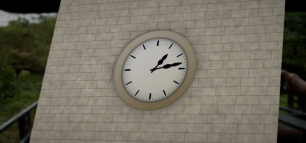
1.13
